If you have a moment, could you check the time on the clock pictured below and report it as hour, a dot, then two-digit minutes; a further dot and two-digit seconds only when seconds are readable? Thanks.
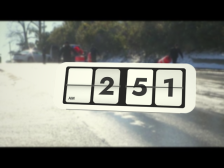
2.51
